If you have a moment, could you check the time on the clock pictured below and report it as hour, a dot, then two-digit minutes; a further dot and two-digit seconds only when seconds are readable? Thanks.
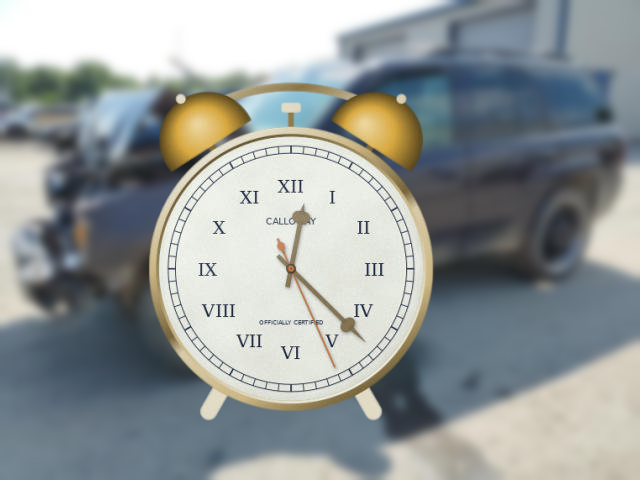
12.22.26
